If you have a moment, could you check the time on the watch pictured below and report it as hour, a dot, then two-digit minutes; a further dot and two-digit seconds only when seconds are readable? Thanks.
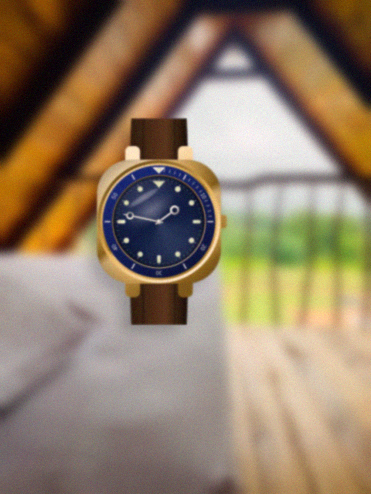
1.47
